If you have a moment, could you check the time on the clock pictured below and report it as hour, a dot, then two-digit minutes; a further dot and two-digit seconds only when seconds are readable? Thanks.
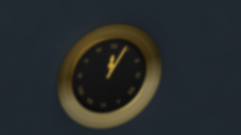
12.04
